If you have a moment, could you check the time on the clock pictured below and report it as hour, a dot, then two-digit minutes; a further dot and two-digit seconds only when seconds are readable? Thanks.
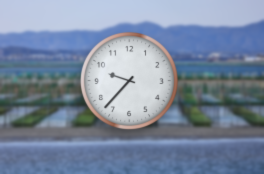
9.37
